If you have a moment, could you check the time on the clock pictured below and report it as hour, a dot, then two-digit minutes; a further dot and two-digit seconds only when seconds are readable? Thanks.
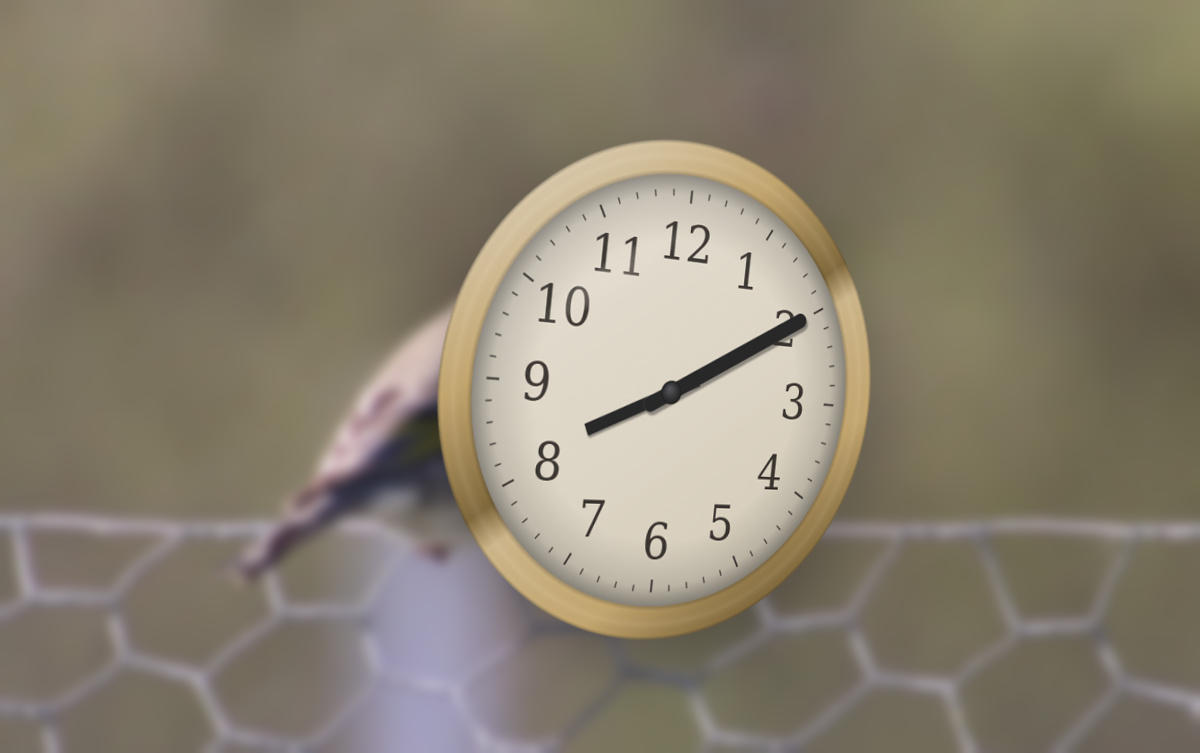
8.10
